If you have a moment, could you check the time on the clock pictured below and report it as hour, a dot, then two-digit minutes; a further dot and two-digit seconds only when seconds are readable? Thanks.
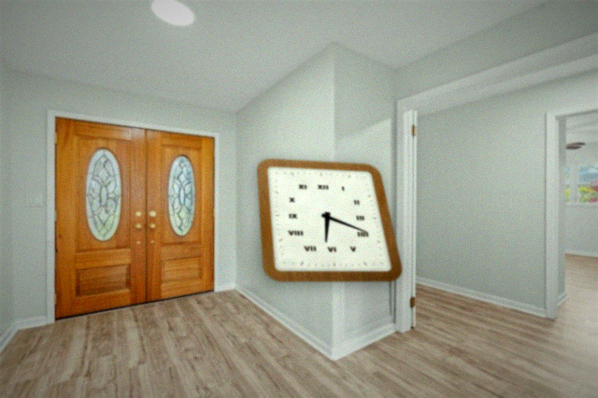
6.19
